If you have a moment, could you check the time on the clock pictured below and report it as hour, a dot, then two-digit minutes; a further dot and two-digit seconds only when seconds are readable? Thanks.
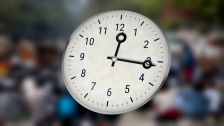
12.16
